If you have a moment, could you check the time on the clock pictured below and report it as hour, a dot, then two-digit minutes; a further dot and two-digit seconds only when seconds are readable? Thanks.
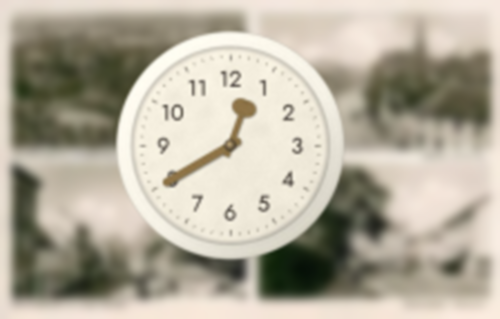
12.40
